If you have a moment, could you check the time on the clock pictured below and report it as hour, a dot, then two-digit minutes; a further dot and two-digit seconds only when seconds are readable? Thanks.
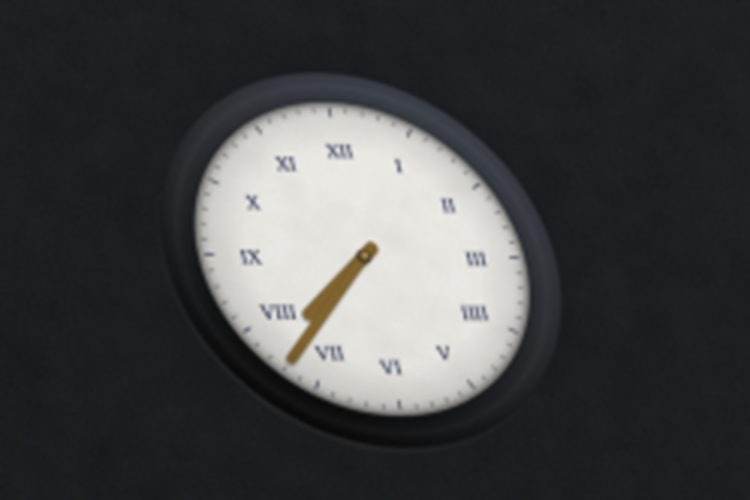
7.37
